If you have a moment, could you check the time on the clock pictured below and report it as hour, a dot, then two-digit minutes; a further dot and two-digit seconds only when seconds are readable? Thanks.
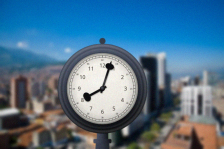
8.03
